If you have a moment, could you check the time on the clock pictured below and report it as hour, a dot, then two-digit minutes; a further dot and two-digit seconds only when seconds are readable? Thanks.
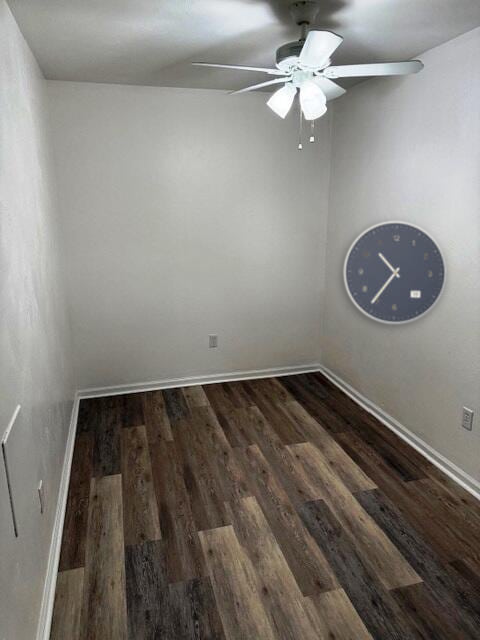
10.36
